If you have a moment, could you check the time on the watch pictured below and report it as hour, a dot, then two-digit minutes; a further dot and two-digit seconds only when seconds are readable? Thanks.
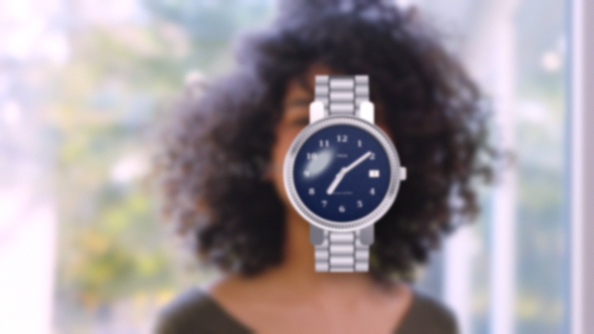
7.09
